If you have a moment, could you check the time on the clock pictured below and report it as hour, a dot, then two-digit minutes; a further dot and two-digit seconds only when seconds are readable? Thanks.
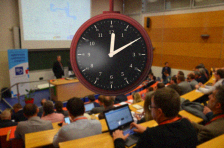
12.10
